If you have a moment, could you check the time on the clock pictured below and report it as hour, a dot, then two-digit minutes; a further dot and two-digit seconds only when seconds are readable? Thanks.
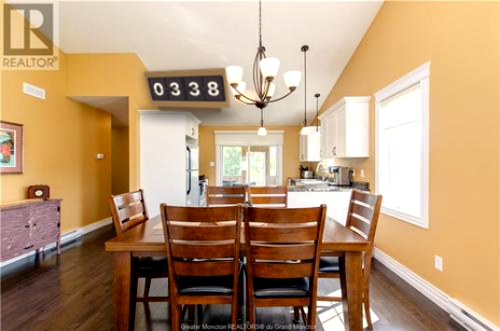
3.38
